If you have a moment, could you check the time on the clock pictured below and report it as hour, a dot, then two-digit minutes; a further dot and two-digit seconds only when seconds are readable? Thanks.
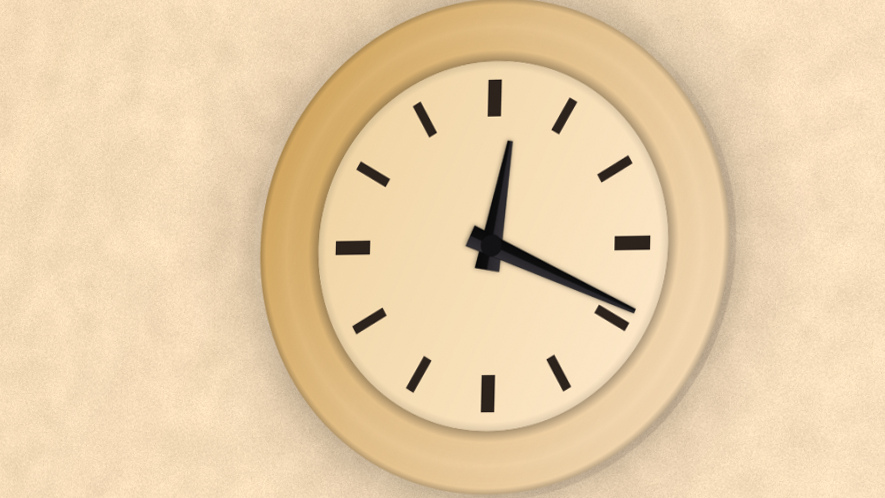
12.19
